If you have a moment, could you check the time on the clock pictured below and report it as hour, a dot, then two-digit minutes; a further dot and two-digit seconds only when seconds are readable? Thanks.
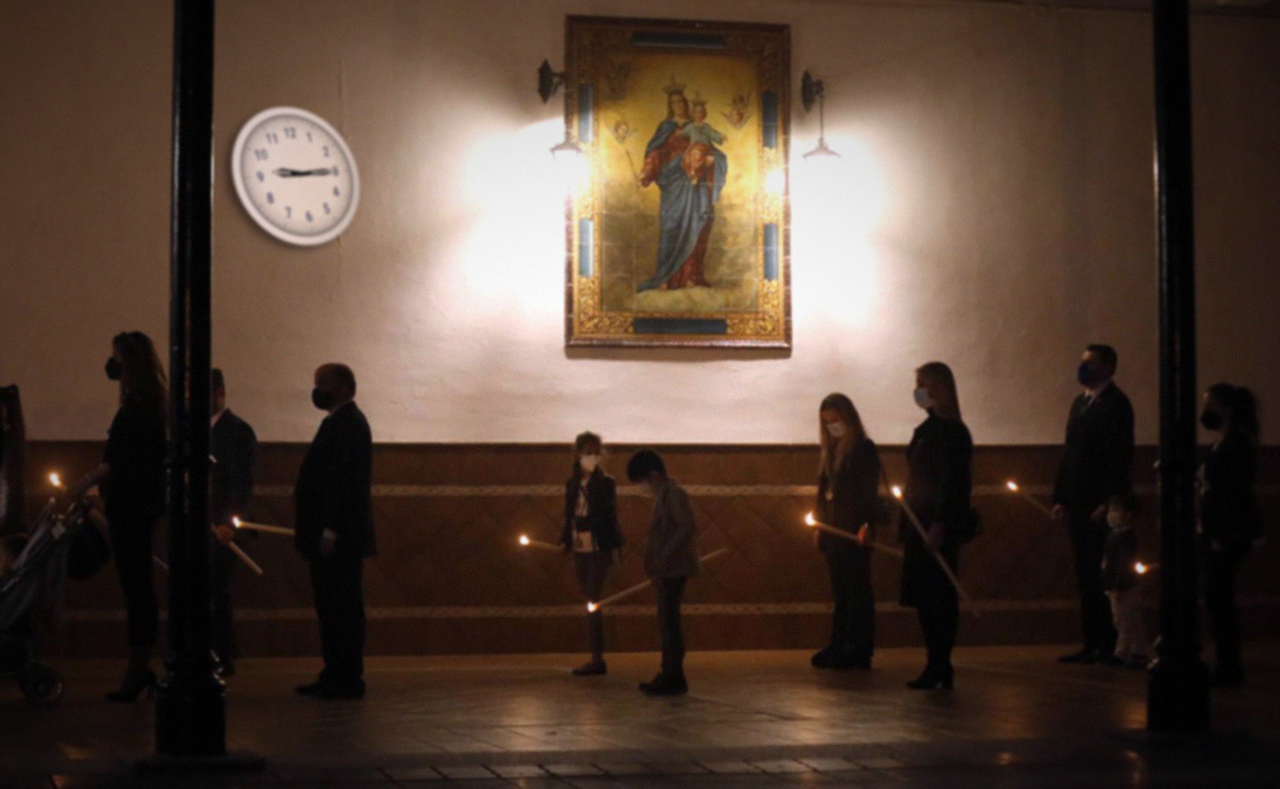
9.15
